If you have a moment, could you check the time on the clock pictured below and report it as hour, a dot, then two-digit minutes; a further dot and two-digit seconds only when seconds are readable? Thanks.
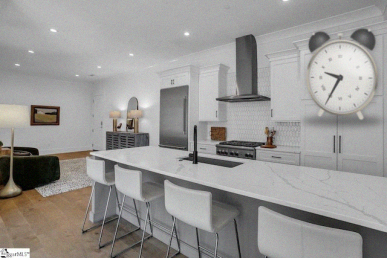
9.35
